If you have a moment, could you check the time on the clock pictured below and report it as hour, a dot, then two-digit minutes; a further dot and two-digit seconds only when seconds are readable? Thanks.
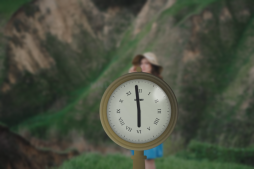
5.59
